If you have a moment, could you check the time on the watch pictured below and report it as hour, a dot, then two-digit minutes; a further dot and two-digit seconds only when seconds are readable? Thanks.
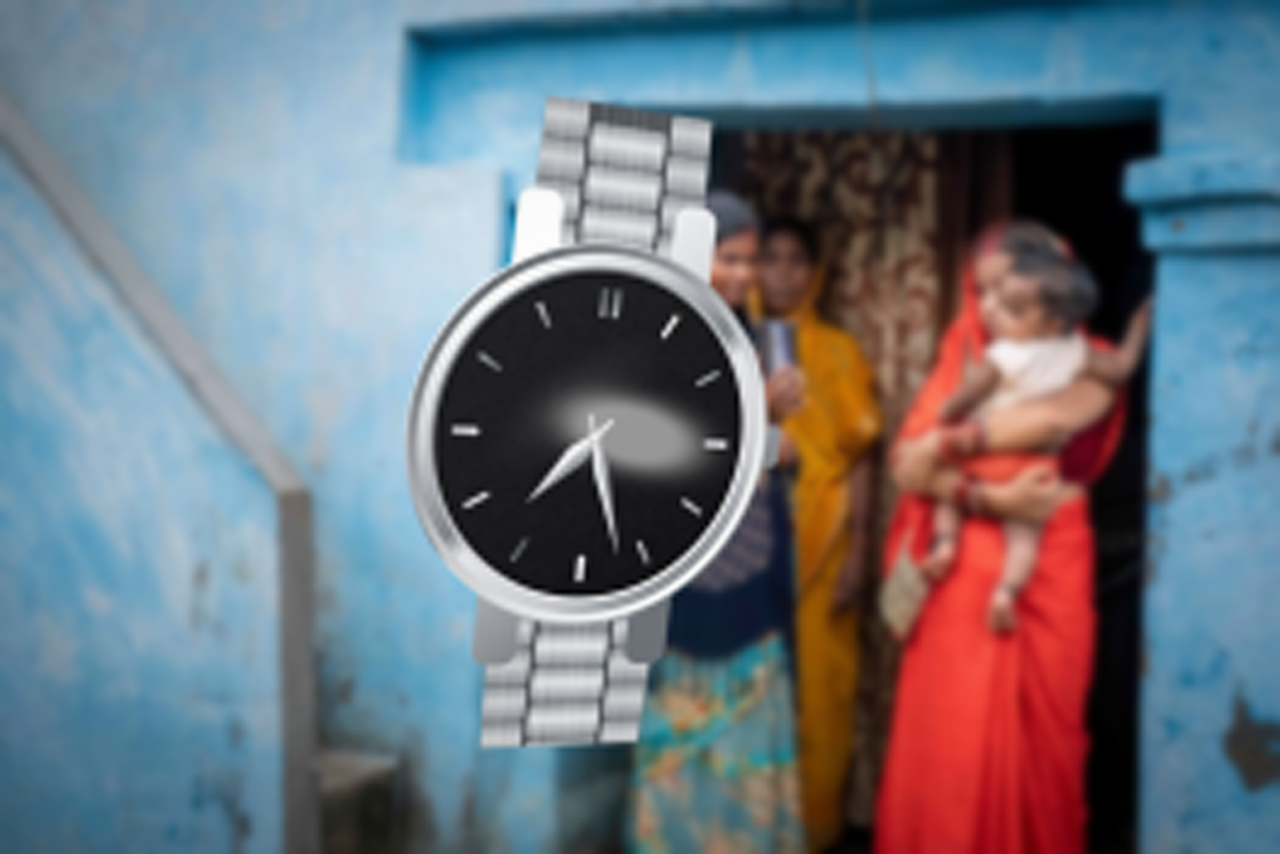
7.27
